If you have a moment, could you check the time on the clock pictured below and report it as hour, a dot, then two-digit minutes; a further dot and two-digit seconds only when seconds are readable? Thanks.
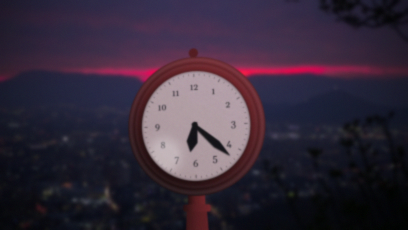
6.22
